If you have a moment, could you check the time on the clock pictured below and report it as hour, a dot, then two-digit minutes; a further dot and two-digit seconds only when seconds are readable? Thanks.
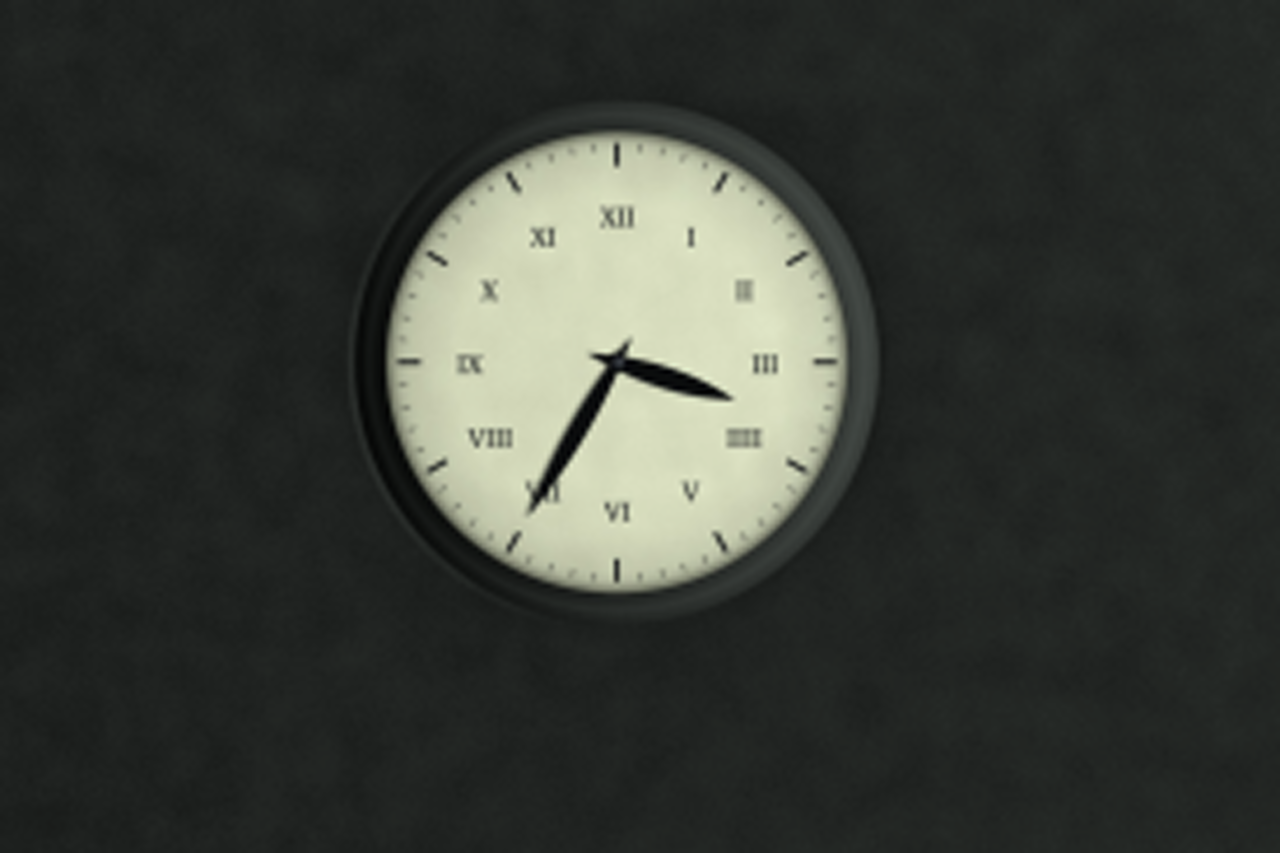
3.35
